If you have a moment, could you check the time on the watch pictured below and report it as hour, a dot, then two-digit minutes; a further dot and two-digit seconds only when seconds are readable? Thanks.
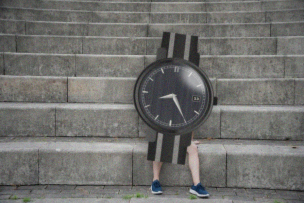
8.25
